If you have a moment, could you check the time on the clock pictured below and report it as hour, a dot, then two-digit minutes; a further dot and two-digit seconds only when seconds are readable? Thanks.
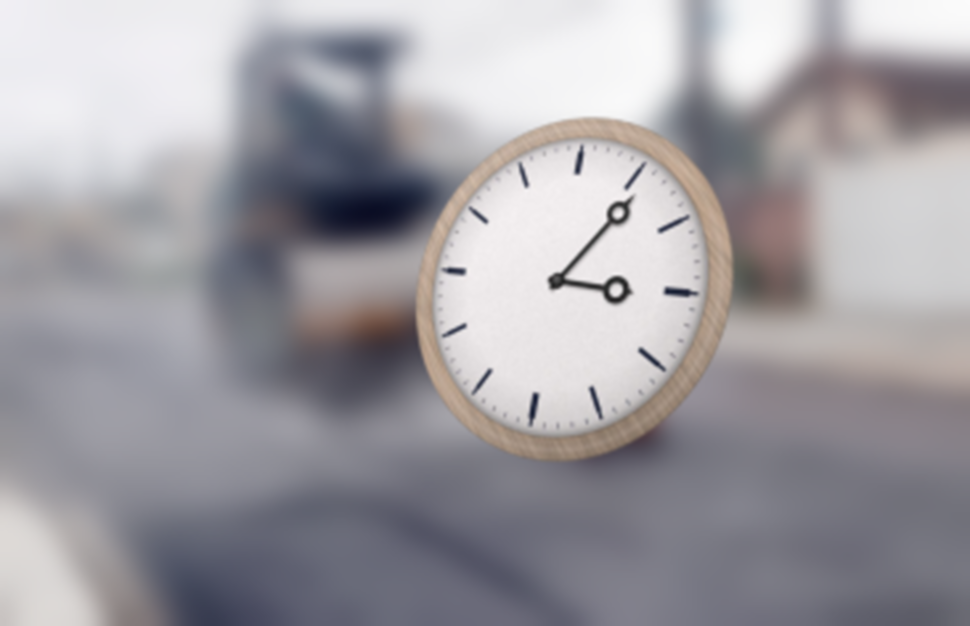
3.06
